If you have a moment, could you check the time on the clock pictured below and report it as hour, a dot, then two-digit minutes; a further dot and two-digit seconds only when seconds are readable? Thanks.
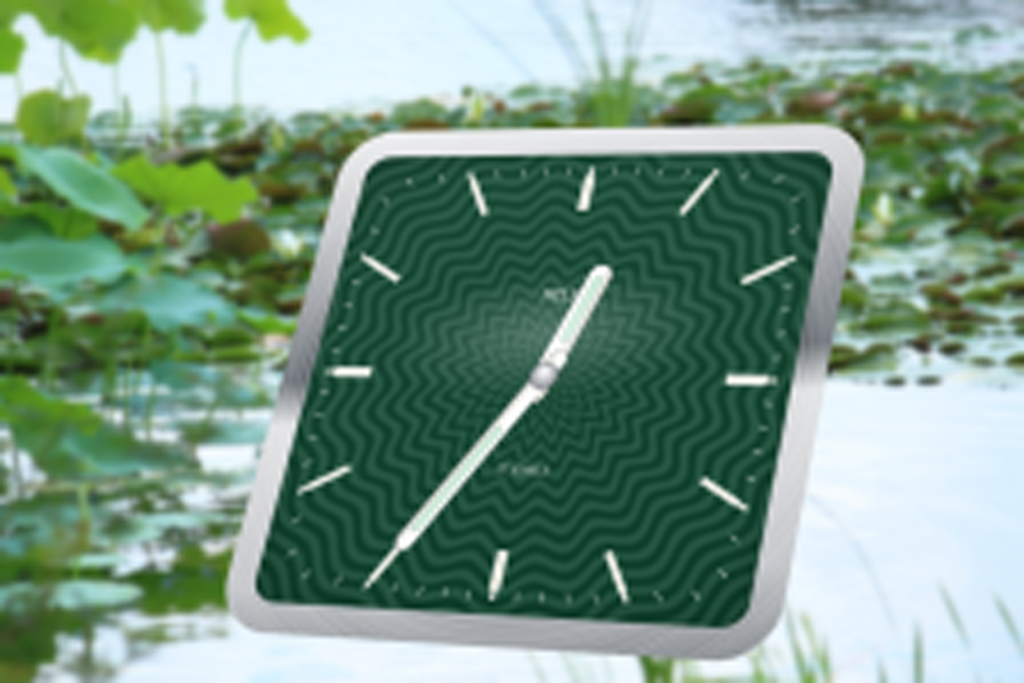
12.35
